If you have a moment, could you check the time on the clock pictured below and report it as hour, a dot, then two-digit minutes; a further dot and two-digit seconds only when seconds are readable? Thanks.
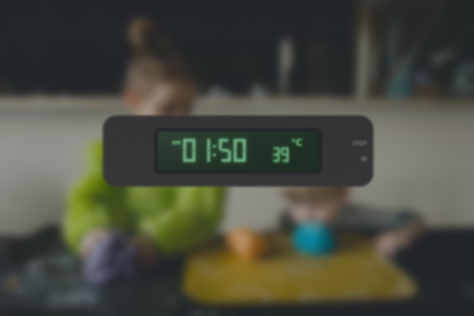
1.50
